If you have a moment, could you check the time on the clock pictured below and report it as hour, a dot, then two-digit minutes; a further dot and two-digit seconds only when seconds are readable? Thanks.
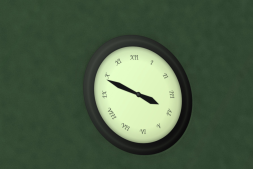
3.49
